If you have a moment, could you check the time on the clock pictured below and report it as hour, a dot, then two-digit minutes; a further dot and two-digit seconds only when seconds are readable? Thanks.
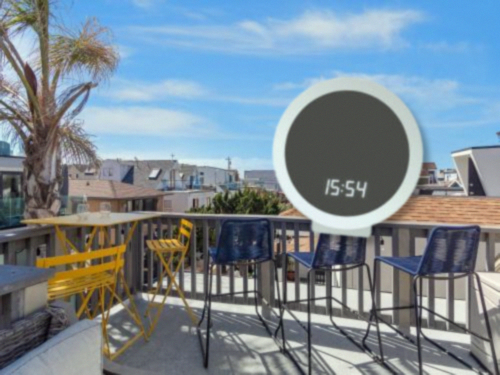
15.54
